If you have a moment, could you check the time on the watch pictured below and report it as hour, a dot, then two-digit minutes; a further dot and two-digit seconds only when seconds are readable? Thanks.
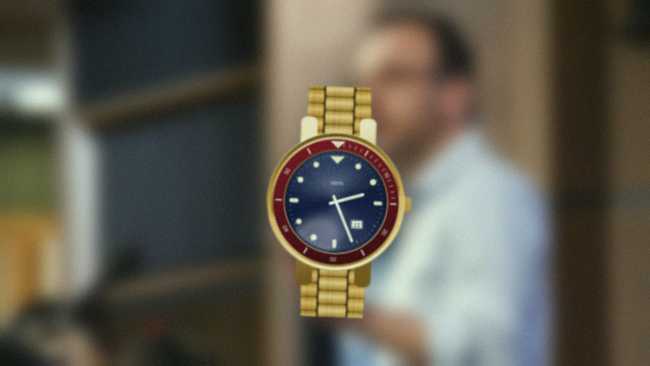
2.26
